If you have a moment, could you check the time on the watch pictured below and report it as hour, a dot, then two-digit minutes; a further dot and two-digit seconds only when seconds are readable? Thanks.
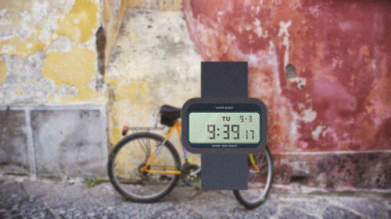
9.39.17
